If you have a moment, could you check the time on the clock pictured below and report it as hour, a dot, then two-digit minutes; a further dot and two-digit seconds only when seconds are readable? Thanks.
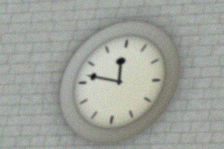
11.47
